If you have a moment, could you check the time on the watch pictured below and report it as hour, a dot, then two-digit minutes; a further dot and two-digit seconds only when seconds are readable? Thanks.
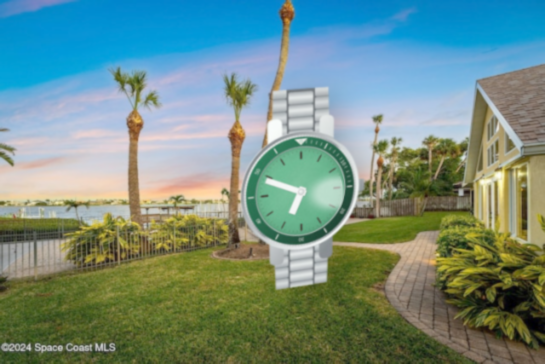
6.49
